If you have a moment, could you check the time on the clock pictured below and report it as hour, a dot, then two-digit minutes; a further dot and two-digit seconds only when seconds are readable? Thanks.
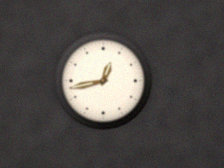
12.43
